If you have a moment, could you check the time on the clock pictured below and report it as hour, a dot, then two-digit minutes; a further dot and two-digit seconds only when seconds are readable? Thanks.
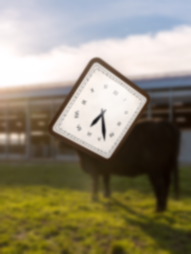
6.23
